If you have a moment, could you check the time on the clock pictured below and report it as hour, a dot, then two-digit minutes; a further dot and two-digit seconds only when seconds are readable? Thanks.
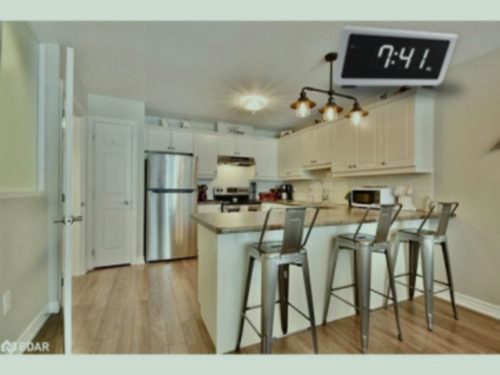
7.41
